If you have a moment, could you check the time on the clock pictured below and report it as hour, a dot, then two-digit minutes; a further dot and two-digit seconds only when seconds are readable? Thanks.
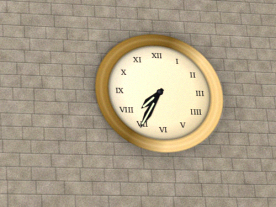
7.35
